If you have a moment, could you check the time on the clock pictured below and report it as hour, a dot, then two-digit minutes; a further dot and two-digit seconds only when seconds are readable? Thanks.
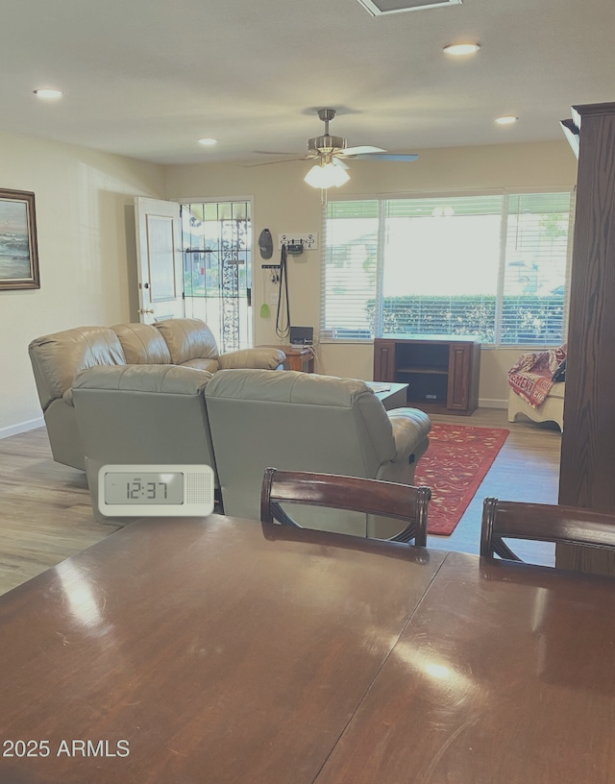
12.37
